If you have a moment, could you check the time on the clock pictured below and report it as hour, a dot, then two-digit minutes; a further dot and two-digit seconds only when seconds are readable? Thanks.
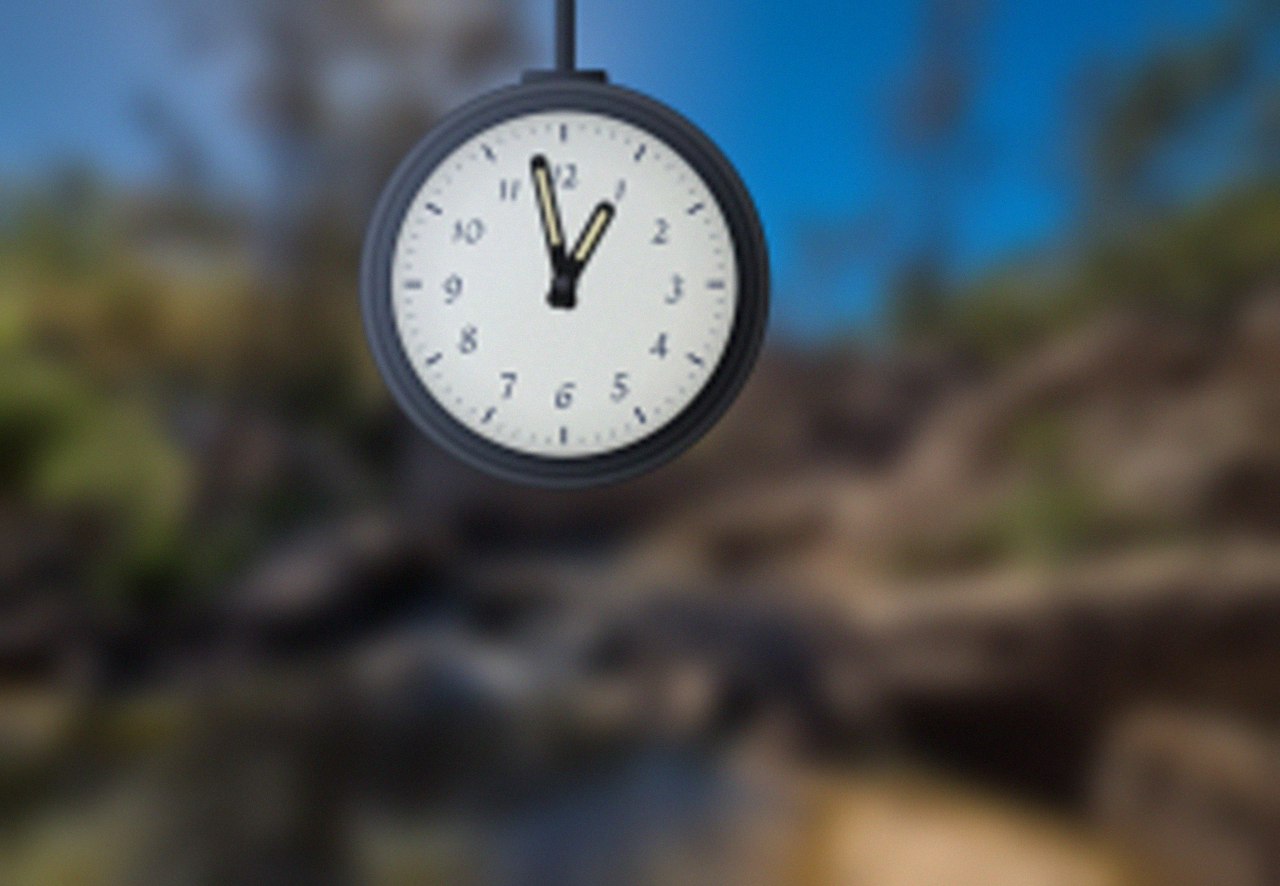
12.58
